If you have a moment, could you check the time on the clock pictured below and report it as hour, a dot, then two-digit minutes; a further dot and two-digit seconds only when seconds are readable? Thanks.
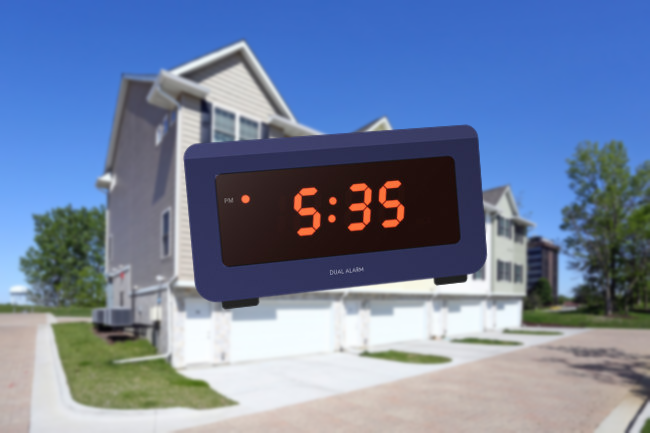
5.35
